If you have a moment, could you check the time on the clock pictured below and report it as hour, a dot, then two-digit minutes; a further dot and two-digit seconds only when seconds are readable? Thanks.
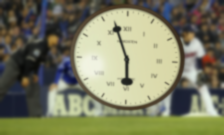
5.57
